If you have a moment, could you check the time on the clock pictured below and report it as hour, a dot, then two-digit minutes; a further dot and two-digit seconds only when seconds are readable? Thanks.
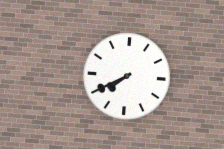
7.40
